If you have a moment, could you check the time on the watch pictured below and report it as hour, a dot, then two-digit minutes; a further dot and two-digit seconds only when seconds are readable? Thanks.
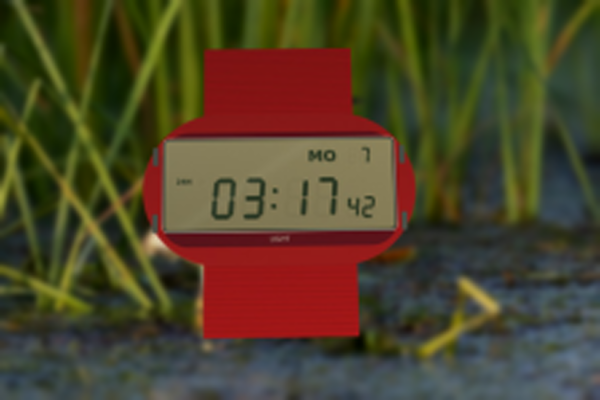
3.17.42
